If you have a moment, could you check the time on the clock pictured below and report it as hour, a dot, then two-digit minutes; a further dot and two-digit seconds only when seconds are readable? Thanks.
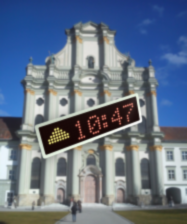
10.47
